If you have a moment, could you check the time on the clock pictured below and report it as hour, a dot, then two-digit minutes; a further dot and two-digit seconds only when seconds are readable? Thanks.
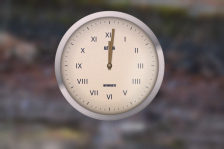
12.01
